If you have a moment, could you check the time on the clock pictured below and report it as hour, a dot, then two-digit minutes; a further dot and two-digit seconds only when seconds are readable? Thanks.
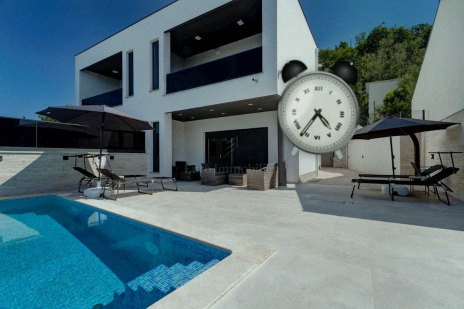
4.36
